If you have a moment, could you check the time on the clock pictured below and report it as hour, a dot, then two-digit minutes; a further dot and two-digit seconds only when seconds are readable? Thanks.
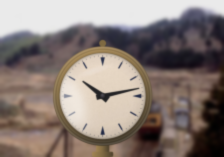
10.13
